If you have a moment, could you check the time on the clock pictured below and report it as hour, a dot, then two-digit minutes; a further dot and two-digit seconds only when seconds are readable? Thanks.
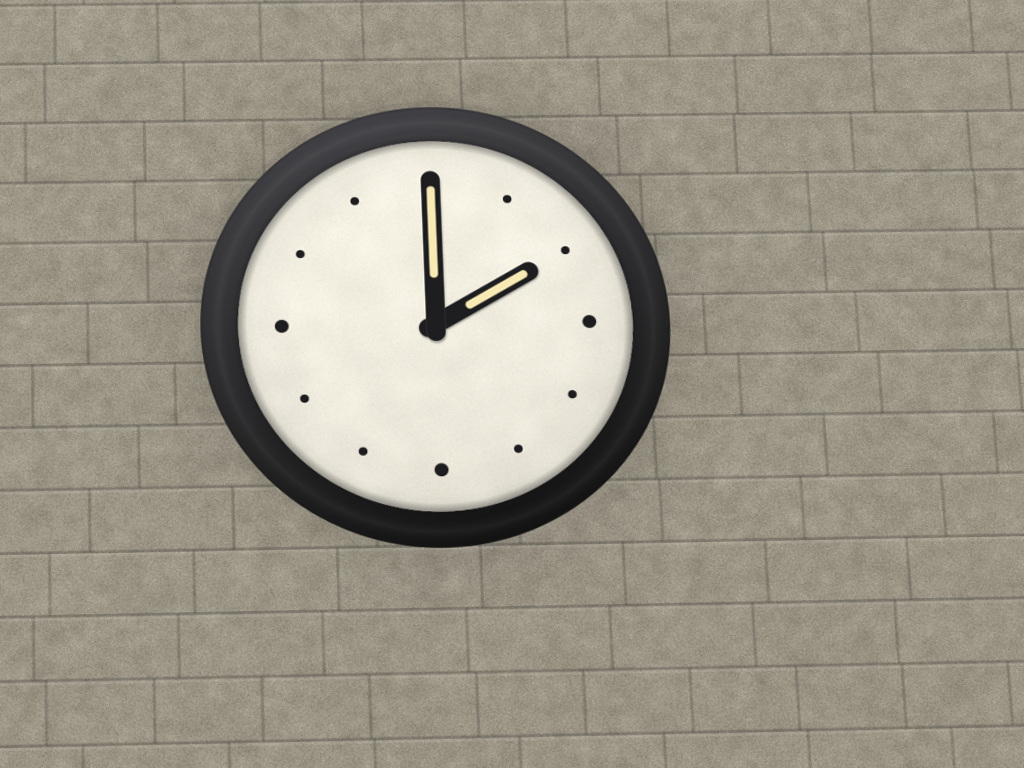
2.00
